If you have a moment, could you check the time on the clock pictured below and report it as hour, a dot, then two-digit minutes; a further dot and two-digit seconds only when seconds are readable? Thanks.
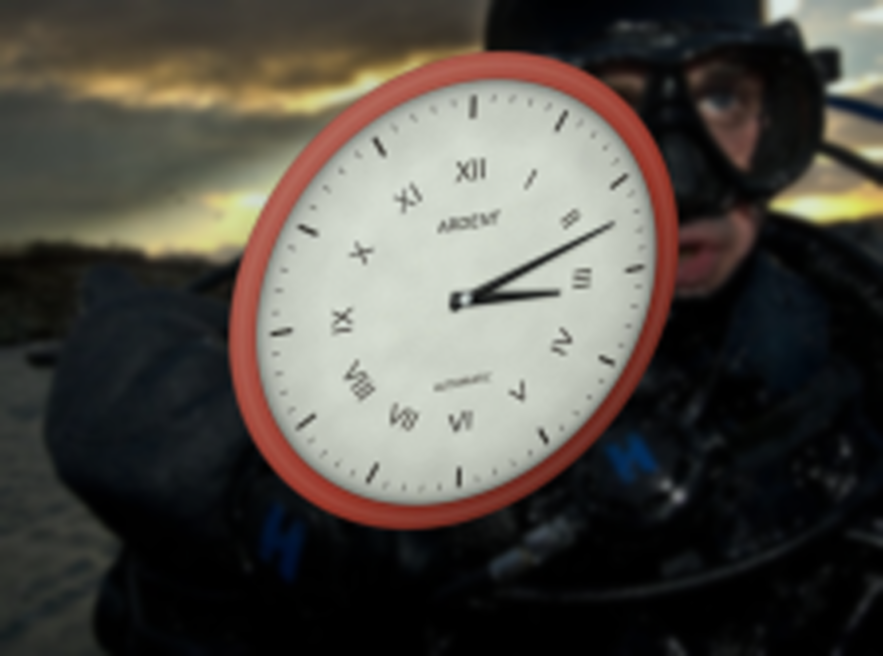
3.12
